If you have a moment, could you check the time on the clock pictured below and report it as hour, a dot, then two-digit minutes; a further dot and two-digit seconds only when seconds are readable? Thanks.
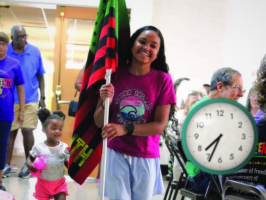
7.34
